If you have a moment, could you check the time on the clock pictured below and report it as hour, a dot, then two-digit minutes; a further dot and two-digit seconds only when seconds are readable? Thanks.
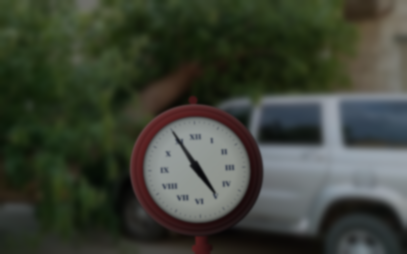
4.55
